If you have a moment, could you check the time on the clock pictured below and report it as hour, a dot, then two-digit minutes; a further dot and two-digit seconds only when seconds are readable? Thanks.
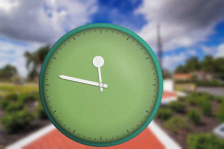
11.47
